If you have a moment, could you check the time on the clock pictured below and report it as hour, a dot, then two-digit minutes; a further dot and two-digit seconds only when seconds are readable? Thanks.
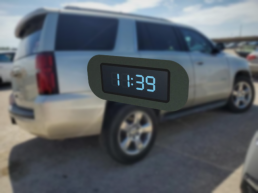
11.39
